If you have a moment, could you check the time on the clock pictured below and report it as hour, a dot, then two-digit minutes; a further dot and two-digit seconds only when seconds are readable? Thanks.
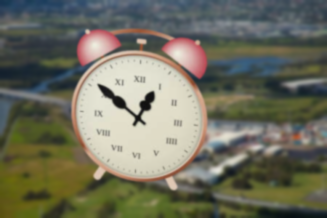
12.51
